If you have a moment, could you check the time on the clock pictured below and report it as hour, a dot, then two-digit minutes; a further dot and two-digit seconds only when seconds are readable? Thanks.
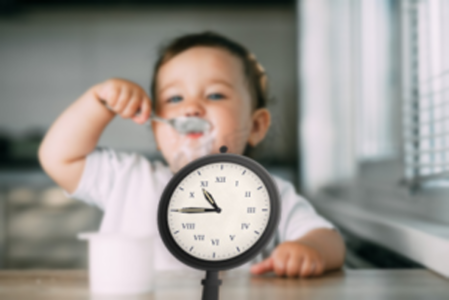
10.45
